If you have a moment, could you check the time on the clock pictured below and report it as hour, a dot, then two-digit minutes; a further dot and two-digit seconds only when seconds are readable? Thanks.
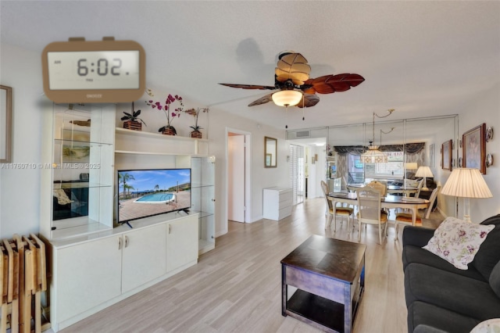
6.02
